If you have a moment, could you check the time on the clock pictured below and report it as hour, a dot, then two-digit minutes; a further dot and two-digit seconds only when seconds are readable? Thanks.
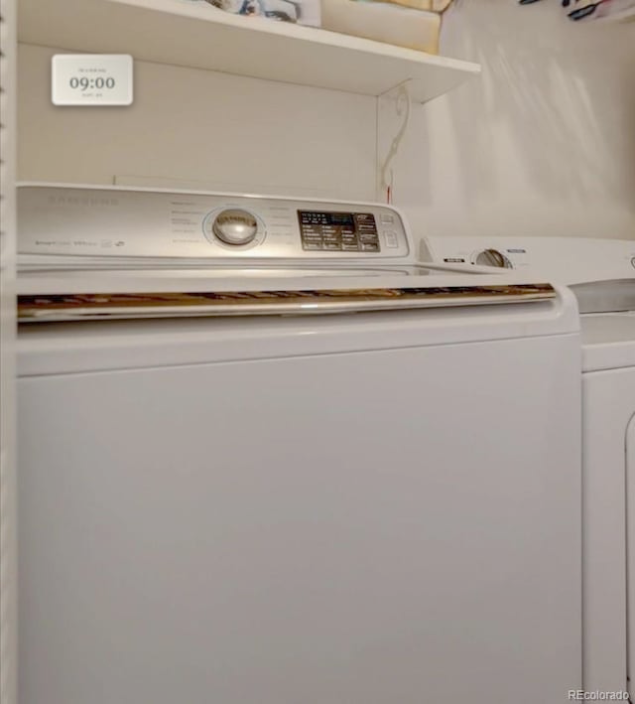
9.00
